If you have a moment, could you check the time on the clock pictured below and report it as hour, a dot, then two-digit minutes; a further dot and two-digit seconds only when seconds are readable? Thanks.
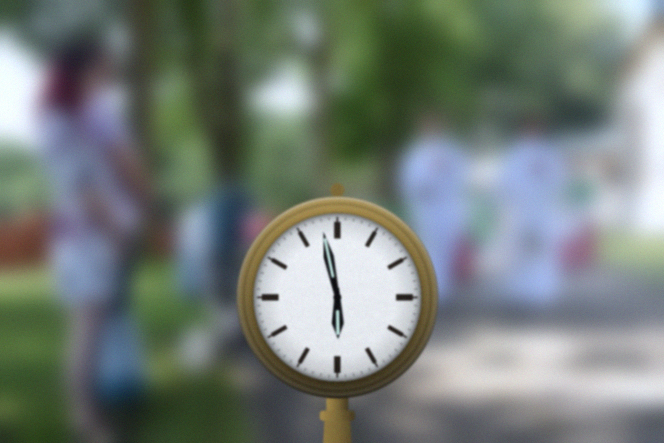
5.58
